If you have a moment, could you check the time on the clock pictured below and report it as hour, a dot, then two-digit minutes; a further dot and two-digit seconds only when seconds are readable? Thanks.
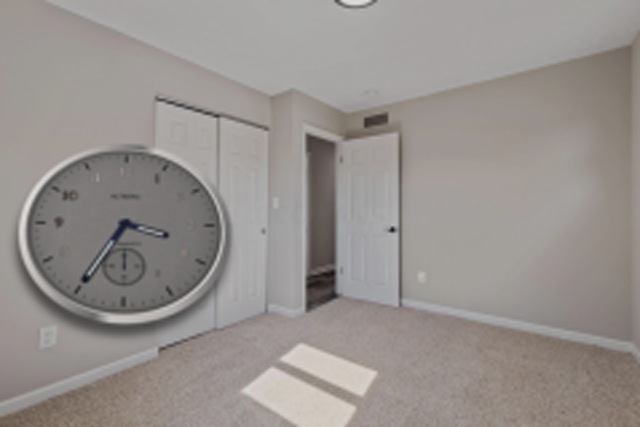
3.35
